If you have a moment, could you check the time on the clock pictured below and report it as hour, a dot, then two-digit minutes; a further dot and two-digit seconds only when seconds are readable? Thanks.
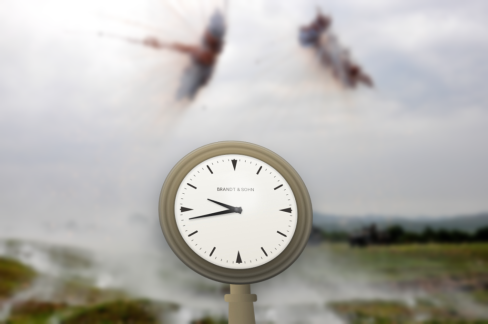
9.43
